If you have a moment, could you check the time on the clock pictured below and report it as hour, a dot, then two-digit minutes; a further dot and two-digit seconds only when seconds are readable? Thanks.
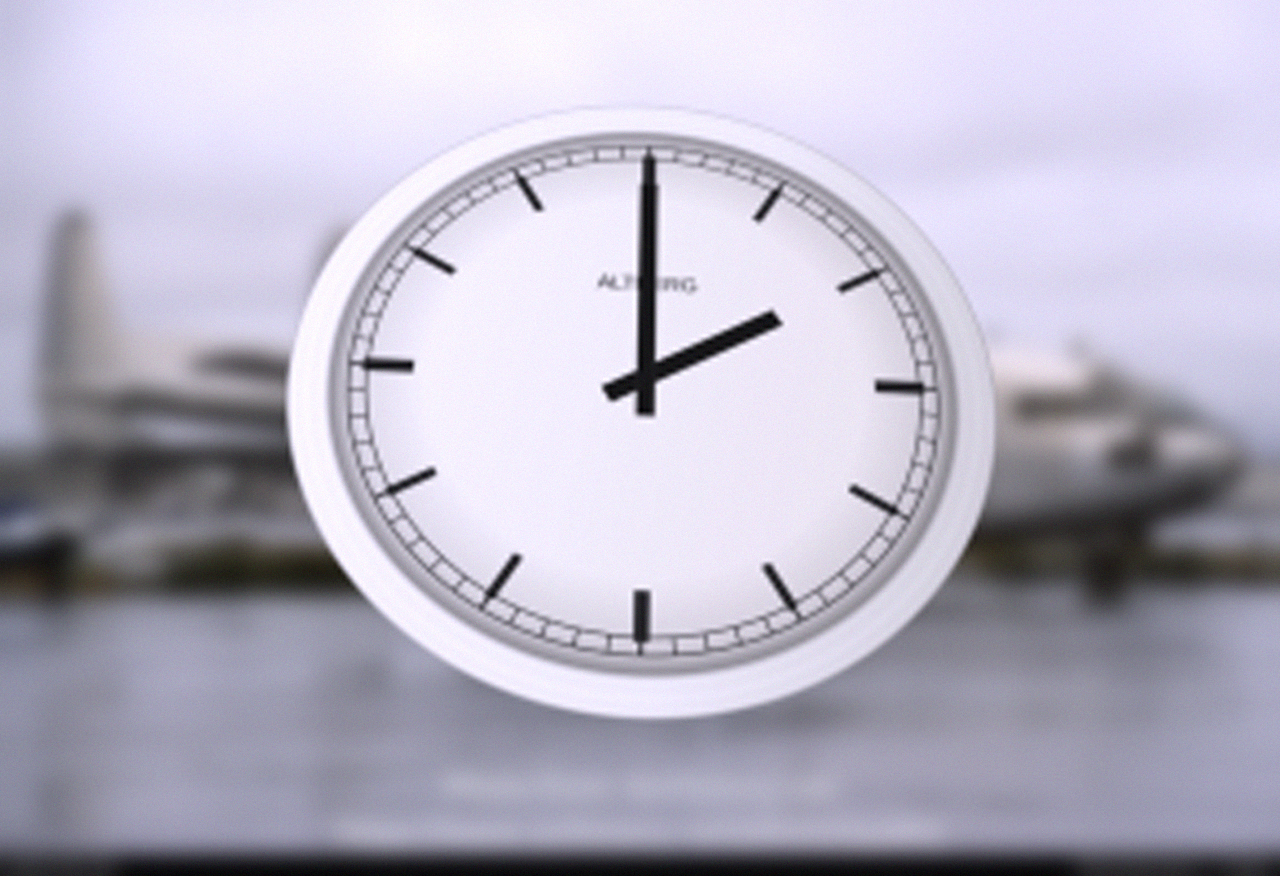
2.00
